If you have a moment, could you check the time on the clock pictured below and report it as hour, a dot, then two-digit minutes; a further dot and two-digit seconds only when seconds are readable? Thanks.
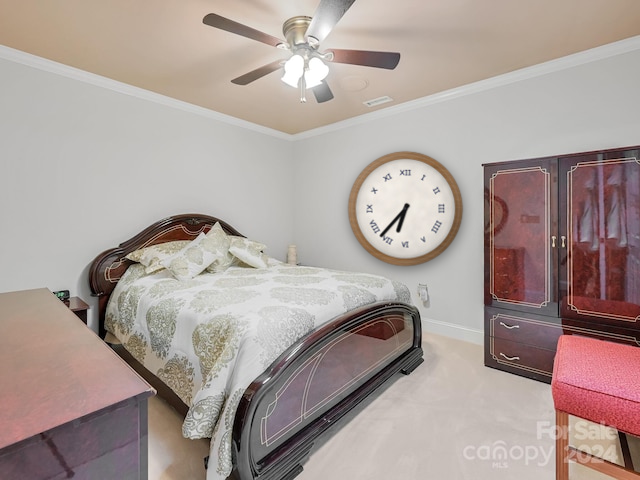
6.37
